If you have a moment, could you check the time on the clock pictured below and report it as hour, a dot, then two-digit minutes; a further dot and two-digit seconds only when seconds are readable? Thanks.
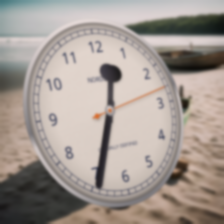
12.34.13
